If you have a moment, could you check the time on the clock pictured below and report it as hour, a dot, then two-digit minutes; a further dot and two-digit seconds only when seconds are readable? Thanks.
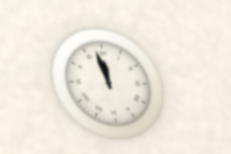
11.58
